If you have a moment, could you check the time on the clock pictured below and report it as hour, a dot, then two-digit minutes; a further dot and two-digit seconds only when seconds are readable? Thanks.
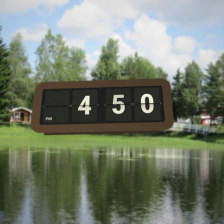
4.50
